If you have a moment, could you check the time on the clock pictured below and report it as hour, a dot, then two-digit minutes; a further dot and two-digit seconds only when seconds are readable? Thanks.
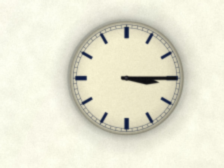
3.15
